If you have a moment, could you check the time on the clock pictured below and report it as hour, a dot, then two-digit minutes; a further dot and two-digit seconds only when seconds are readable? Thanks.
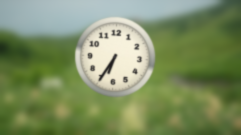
6.35
